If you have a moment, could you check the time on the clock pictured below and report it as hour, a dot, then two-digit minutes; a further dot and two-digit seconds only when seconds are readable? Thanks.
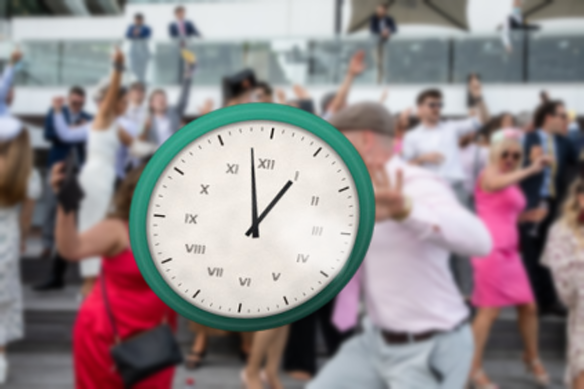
12.58
